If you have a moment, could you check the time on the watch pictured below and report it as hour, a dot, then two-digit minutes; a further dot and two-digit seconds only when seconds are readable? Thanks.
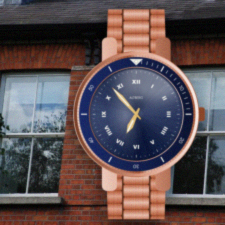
6.53
